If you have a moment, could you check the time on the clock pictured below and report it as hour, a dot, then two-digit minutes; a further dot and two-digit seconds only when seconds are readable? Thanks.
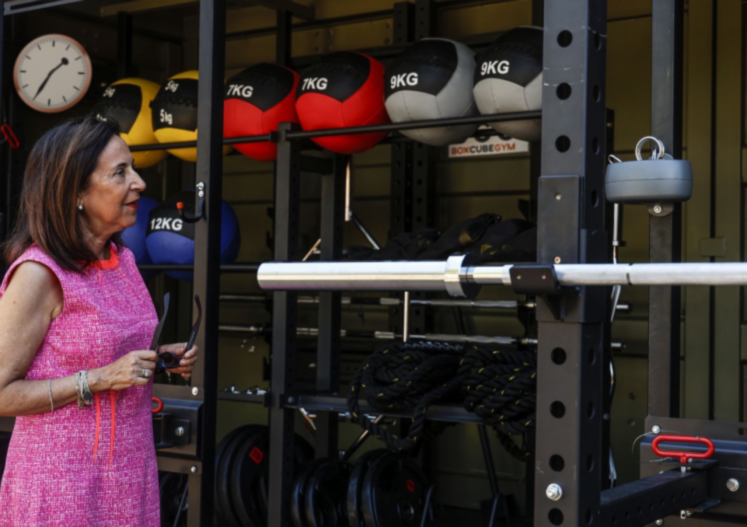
1.35
